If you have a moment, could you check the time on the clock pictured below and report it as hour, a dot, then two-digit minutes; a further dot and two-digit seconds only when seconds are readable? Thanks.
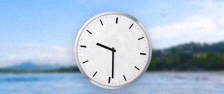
9.29
